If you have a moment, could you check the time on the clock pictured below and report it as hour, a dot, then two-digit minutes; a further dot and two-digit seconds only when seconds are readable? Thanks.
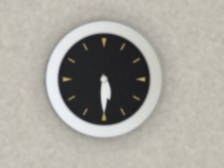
5.30
